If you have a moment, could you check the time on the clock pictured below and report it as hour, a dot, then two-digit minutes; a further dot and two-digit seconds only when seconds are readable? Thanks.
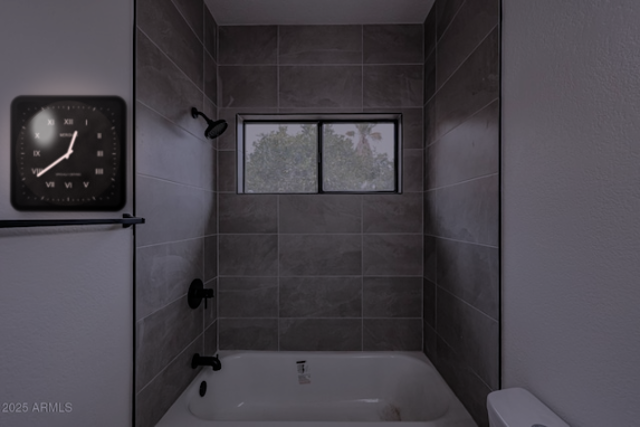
12.39
